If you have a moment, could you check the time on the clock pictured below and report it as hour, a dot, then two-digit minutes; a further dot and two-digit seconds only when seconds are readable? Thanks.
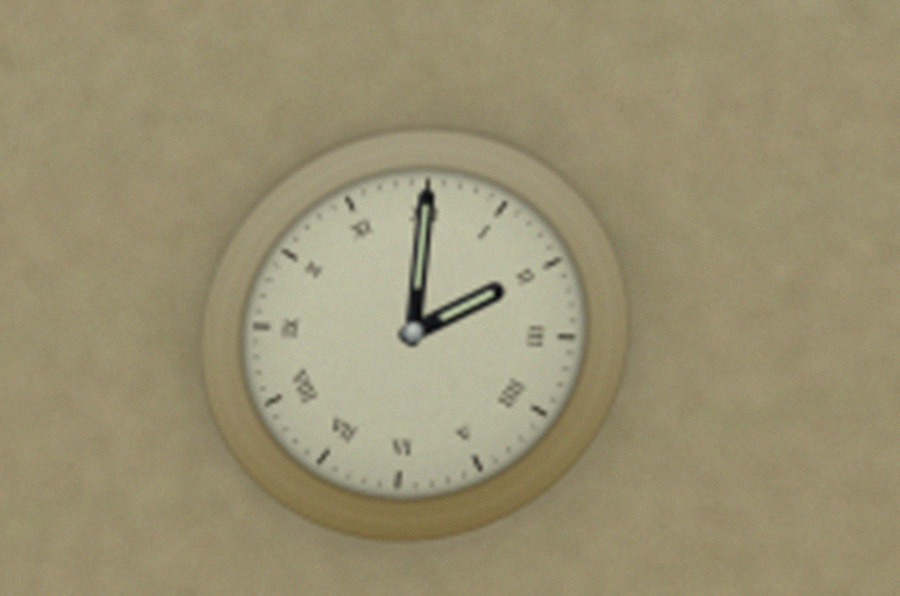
2.00
